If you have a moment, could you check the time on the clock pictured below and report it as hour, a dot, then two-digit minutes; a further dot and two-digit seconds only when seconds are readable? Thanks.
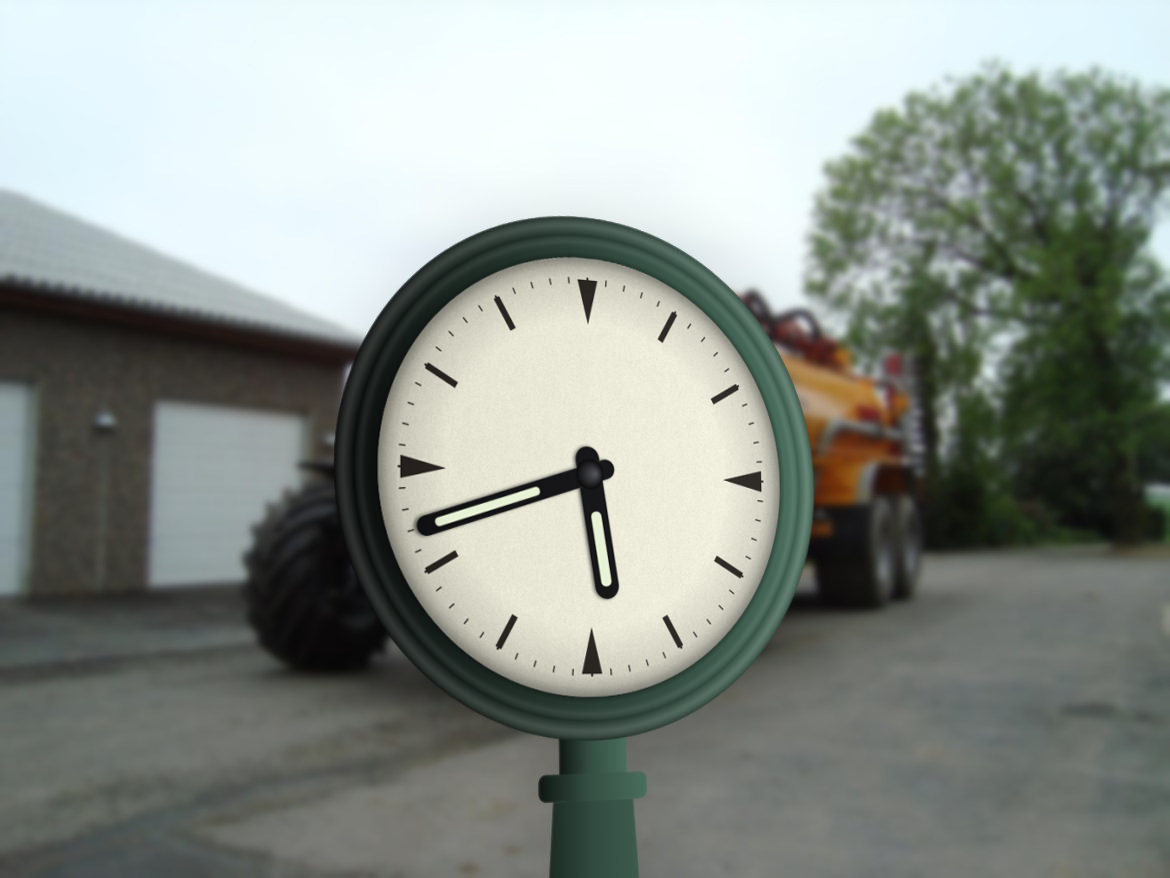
5.42
